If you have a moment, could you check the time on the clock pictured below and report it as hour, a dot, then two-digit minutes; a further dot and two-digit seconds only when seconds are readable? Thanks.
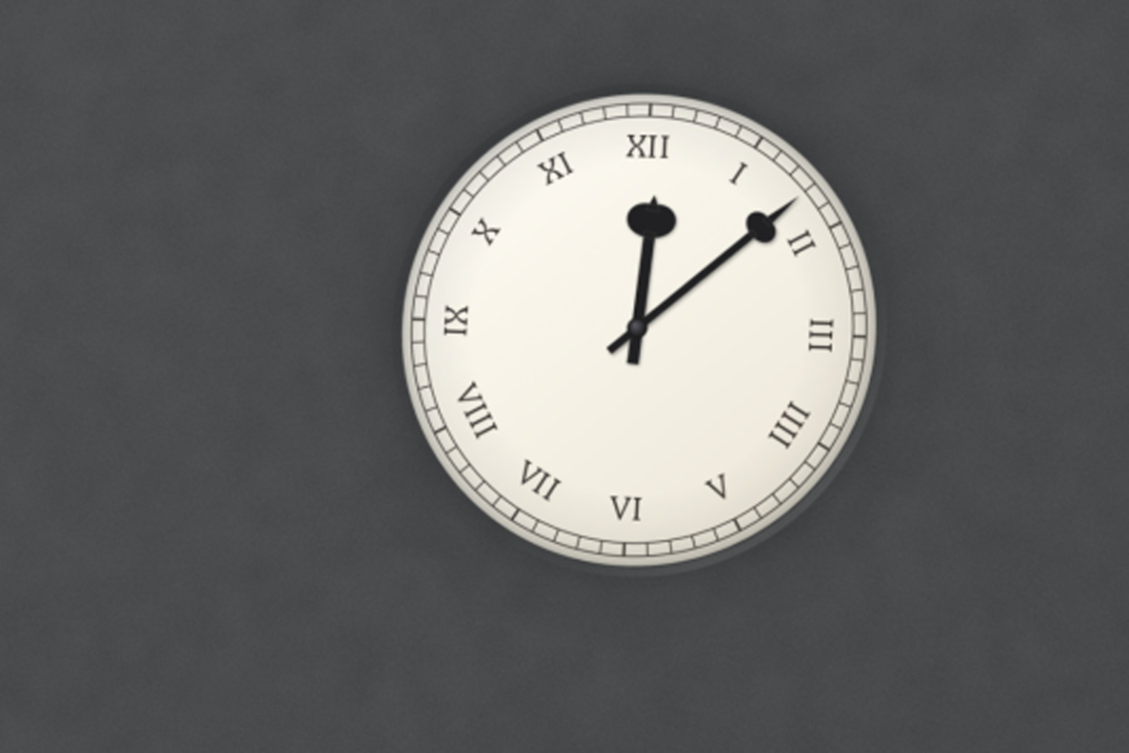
12.08
